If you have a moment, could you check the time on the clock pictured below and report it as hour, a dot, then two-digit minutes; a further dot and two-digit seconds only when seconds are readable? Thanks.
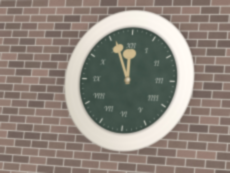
11.56
